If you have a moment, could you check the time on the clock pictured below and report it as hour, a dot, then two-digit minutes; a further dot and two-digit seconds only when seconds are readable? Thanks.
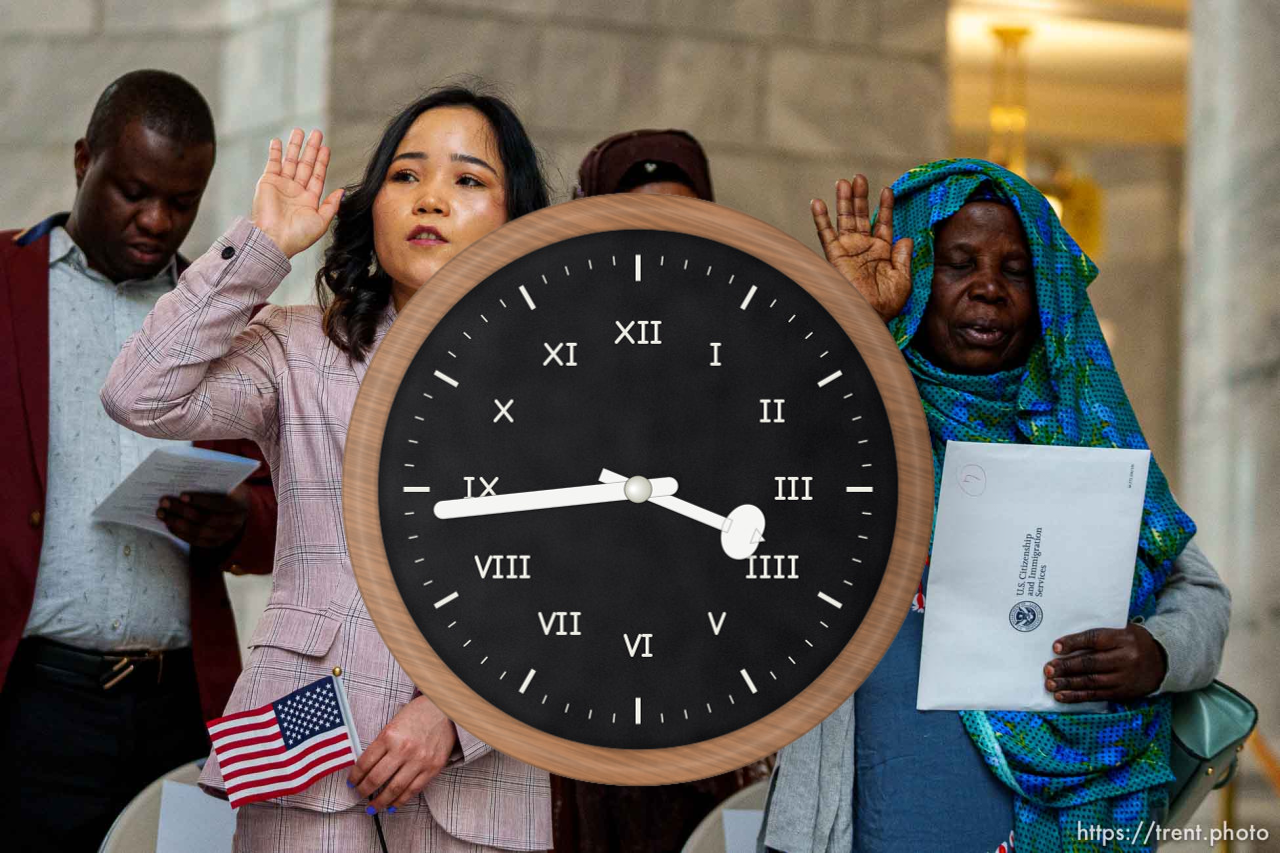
3.44
